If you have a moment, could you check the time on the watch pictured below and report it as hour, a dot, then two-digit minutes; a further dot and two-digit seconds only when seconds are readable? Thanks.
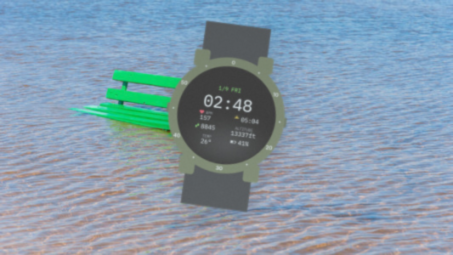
2.48
